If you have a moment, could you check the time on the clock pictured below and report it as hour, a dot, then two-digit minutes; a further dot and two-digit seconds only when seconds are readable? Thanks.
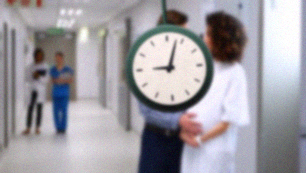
9.03
